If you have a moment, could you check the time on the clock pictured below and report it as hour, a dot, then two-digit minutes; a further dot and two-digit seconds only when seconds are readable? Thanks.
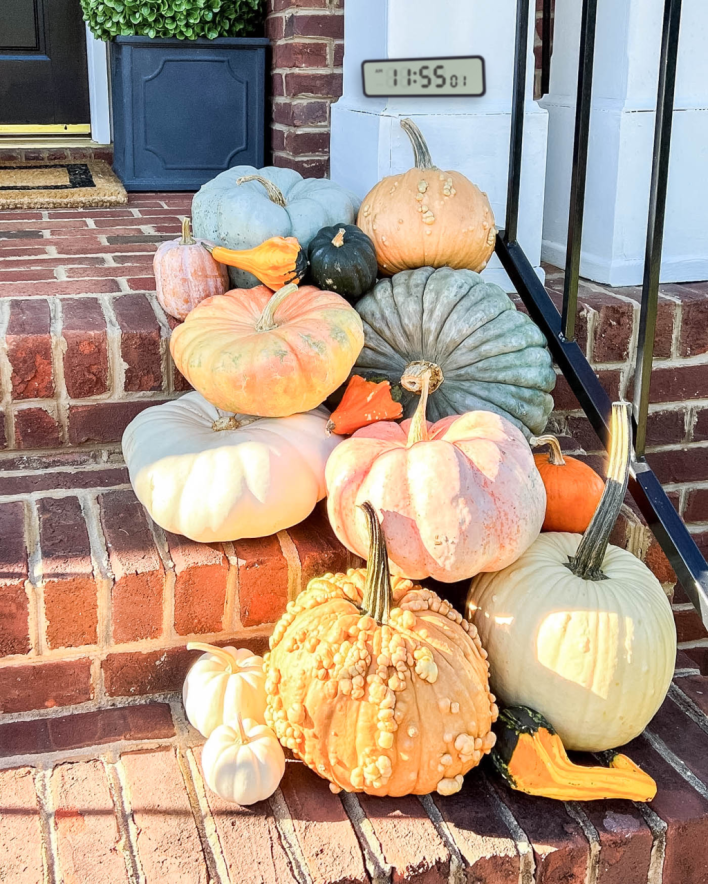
11.55.01
